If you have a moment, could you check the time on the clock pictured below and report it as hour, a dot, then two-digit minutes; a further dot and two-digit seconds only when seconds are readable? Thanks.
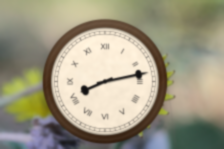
8.13
